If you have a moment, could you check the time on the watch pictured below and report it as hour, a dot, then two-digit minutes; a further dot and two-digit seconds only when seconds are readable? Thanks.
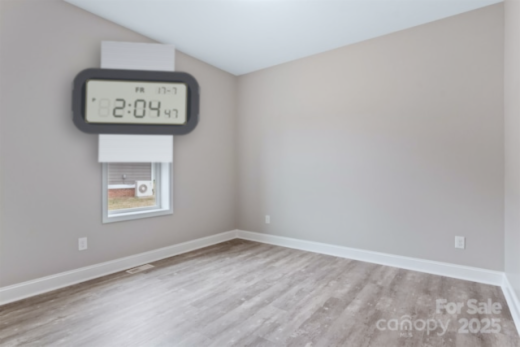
2.04
